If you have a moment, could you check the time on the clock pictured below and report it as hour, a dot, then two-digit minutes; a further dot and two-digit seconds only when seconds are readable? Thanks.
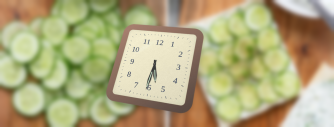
5.31
